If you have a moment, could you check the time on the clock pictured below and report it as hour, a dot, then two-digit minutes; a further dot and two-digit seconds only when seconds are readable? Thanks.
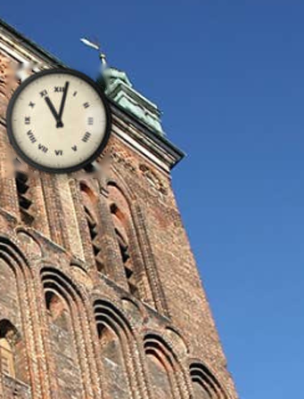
11.02
